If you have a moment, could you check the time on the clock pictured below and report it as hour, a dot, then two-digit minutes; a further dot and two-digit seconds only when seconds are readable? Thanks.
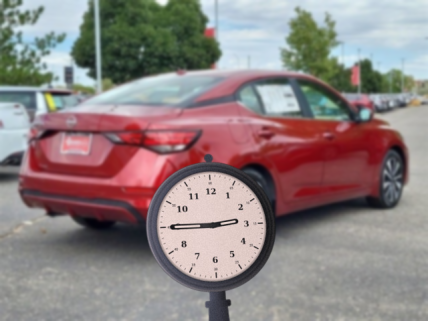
2.45
